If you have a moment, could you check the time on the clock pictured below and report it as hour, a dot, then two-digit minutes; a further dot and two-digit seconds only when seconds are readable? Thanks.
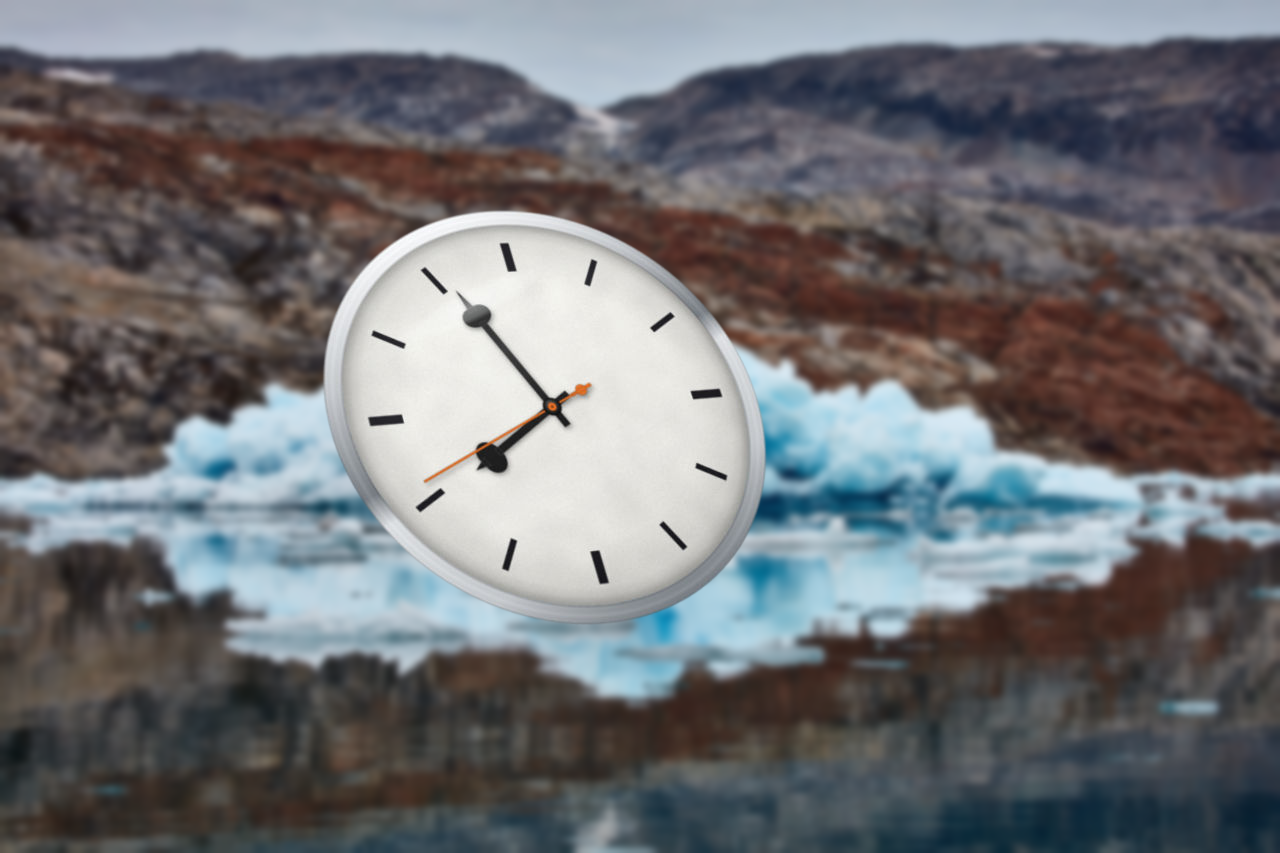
7.55.41
